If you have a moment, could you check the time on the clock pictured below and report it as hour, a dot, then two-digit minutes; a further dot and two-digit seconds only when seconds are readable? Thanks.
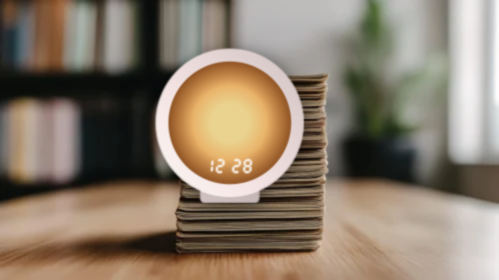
12.28
